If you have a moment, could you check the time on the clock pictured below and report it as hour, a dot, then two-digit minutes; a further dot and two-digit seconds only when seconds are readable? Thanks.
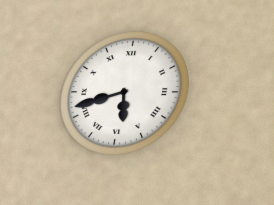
5.42
